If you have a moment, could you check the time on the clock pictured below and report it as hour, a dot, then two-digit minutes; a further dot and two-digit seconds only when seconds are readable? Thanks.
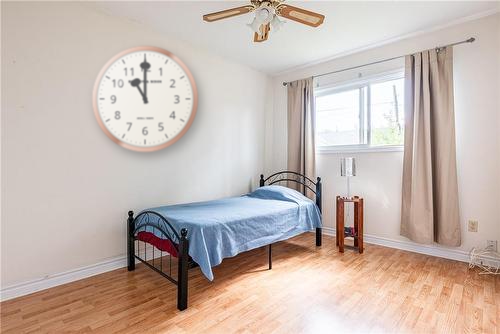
11.00
